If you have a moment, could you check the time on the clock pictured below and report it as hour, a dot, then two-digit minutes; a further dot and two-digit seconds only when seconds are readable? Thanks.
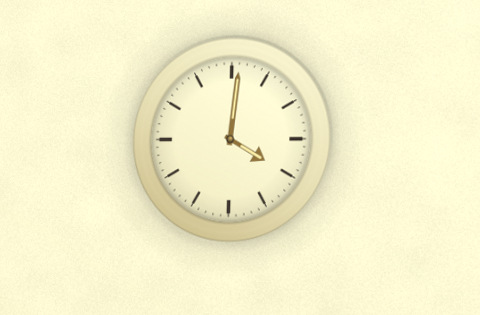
4.01
